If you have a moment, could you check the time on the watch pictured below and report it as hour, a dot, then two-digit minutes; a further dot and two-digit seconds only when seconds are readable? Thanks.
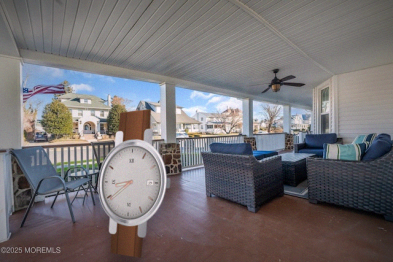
8.39
